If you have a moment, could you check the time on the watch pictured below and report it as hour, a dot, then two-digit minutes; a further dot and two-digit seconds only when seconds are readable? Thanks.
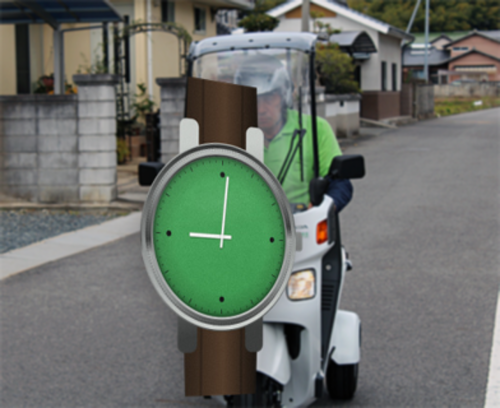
9.01
